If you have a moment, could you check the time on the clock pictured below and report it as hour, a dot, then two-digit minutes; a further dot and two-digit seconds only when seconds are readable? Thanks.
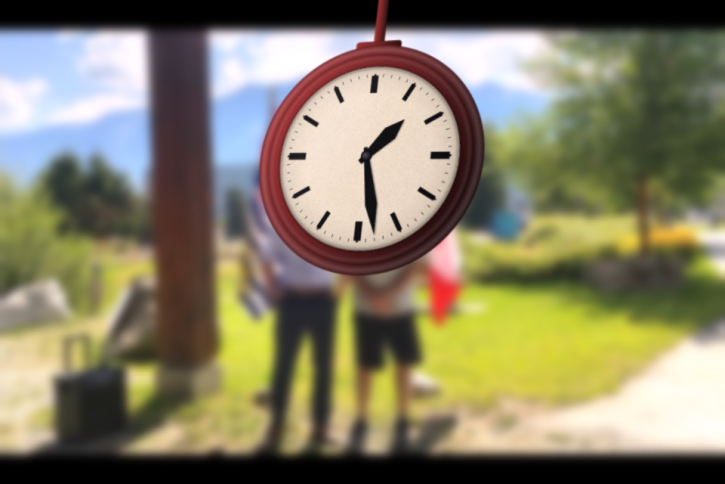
1.28
